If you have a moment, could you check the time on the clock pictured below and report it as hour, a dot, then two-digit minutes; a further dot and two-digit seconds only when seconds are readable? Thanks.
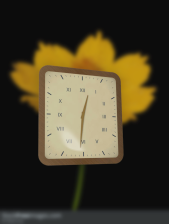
12.31
